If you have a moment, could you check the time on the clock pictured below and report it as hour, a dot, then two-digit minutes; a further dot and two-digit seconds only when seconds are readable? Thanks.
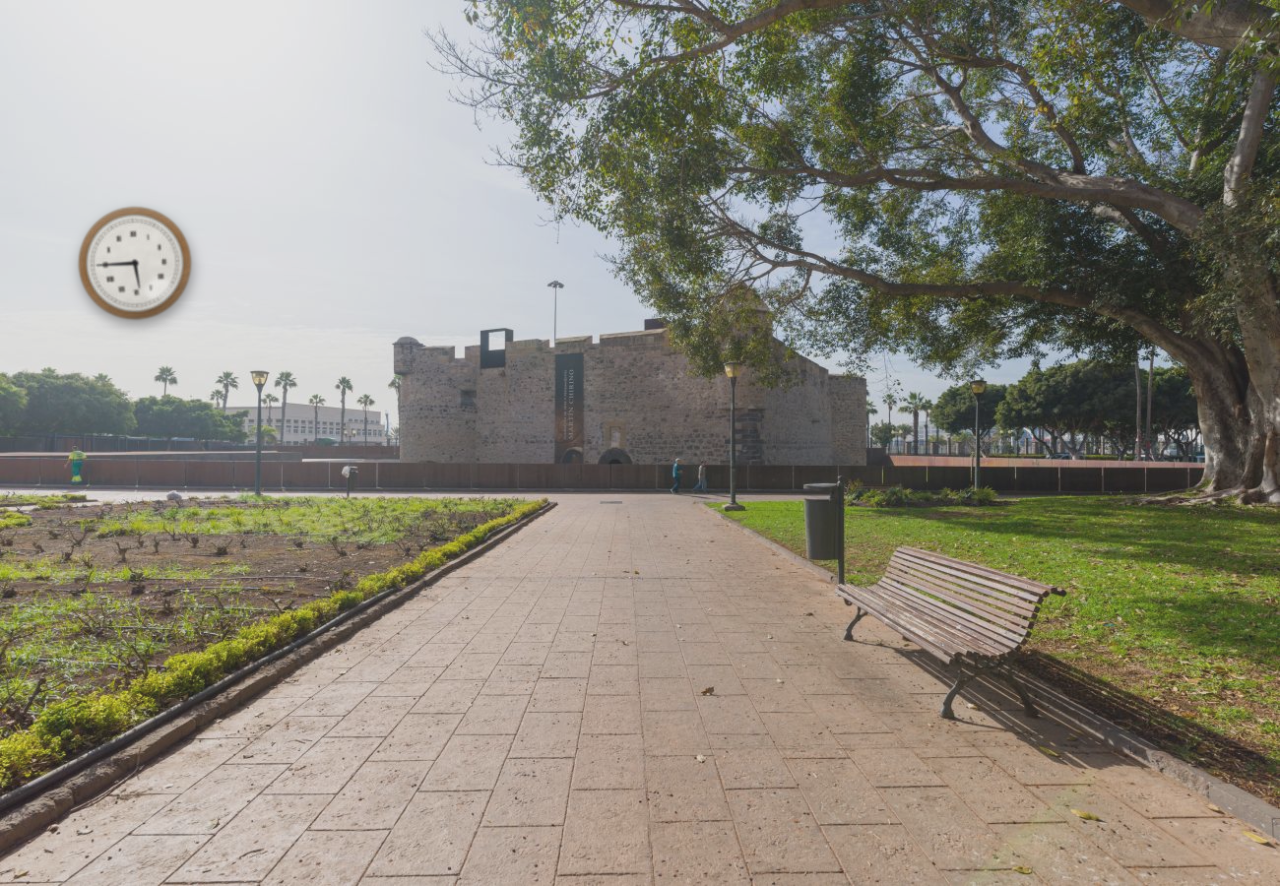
5.45
